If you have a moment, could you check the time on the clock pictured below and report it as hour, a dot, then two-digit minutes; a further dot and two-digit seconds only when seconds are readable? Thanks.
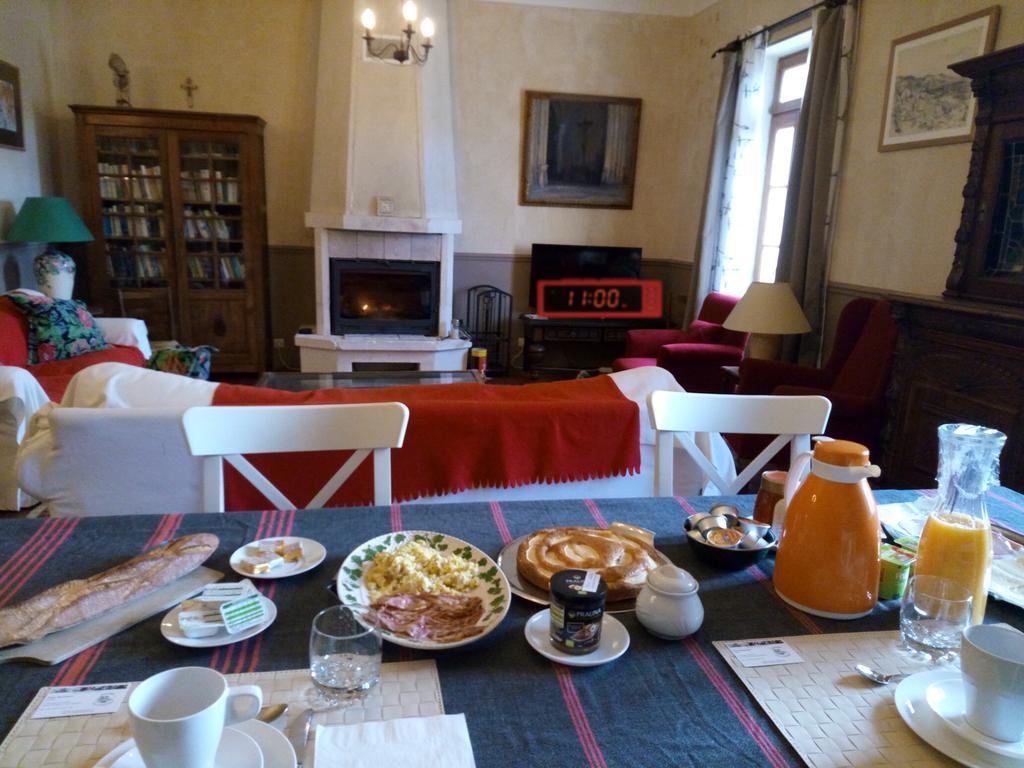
11.00
